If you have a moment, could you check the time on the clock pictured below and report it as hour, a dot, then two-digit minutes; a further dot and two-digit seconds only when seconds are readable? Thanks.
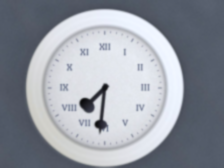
7.31
